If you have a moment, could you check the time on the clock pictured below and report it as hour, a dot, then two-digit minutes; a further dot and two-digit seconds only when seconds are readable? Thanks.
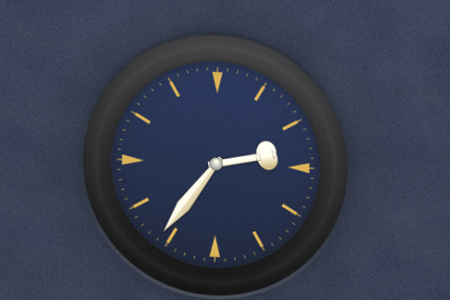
2.36
